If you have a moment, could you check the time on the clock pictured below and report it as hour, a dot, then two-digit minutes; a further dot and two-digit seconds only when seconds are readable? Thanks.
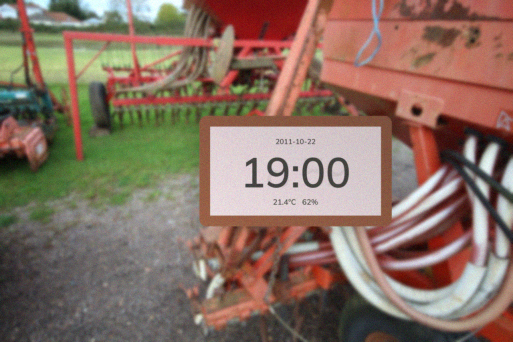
19.00
